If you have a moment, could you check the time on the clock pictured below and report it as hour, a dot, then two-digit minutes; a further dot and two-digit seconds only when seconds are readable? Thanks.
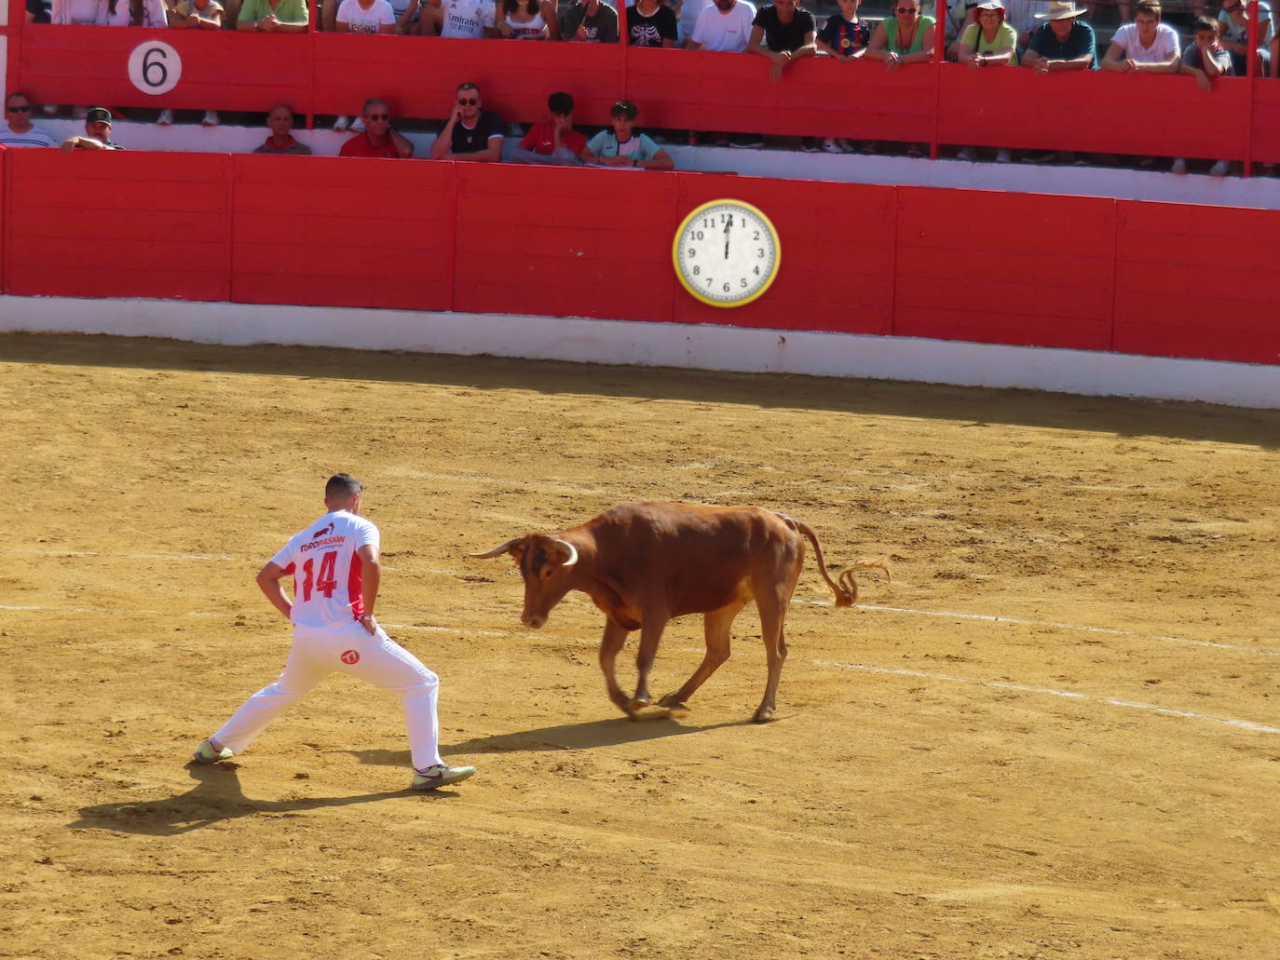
12.01
